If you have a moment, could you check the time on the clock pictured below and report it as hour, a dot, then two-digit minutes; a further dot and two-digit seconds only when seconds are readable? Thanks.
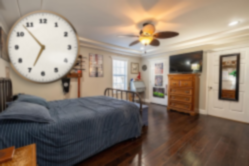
6.53
